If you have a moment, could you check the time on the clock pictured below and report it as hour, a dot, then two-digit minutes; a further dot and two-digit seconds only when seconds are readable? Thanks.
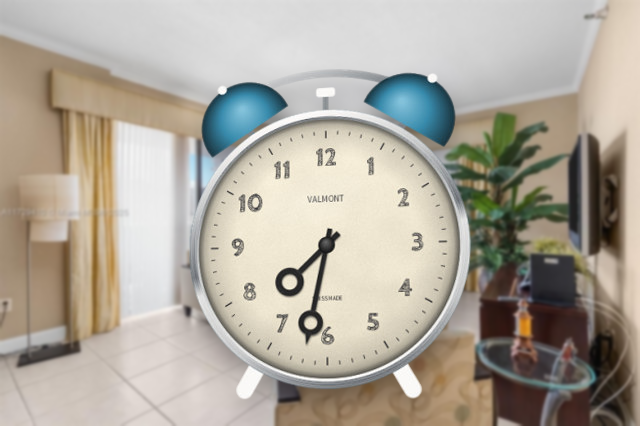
7.32
